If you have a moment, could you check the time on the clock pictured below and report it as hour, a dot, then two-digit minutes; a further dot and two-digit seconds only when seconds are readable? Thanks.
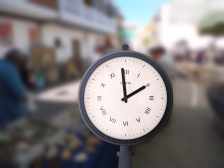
1.59
